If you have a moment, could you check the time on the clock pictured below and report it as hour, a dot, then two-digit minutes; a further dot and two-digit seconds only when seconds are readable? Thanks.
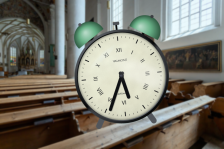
5.34
